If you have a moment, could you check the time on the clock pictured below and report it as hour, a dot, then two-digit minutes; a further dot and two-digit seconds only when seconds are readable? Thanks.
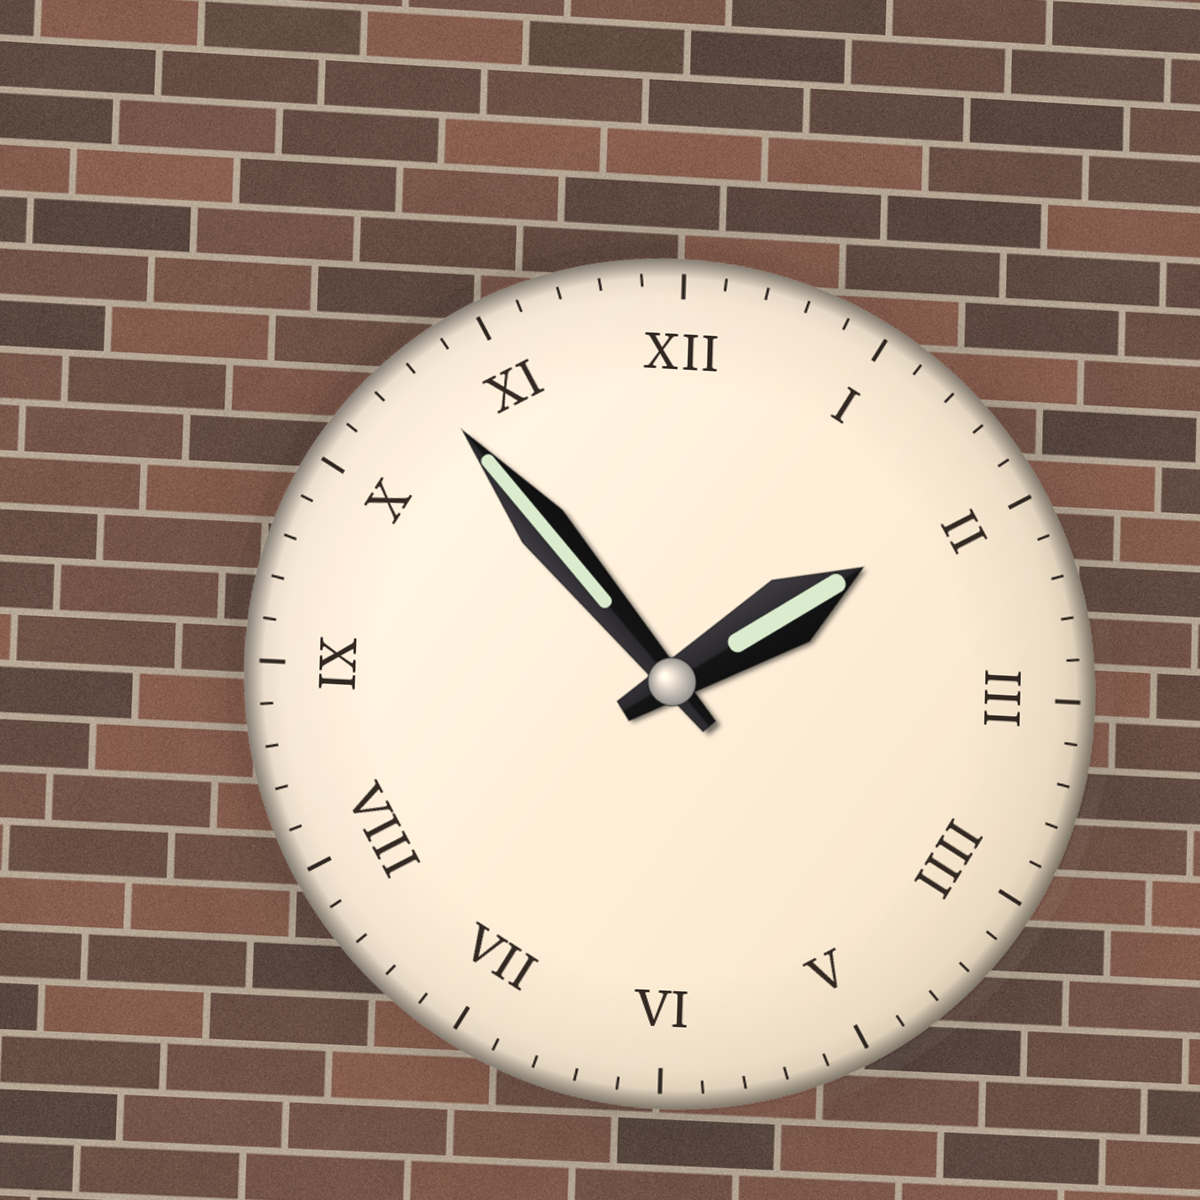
1.53
